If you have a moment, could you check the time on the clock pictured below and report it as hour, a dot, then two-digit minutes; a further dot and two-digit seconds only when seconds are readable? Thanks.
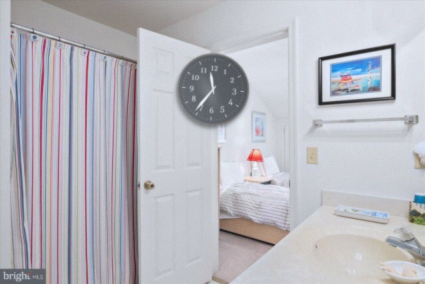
11.36
